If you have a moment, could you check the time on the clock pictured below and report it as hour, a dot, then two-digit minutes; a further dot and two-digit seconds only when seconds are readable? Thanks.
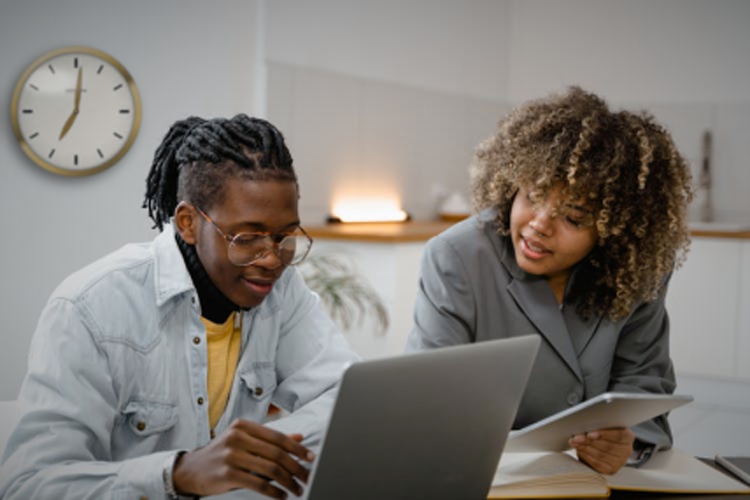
7.01
